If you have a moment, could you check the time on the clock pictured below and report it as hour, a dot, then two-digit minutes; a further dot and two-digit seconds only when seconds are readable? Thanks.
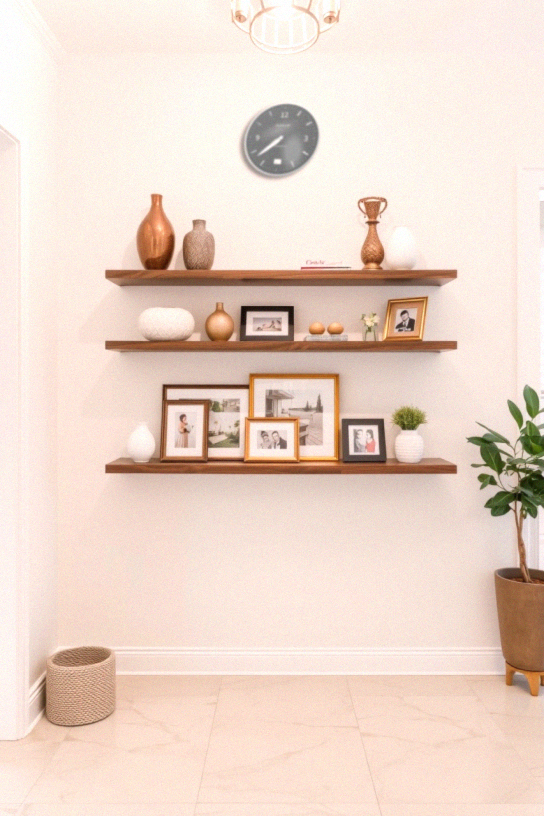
7.38
